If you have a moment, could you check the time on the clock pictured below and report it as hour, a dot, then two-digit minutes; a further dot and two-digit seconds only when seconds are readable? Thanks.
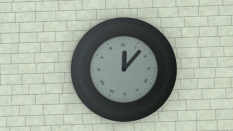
12.07
